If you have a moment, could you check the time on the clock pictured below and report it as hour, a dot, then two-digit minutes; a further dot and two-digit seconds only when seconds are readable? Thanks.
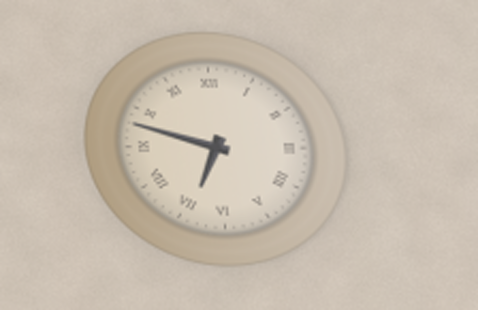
6.48
